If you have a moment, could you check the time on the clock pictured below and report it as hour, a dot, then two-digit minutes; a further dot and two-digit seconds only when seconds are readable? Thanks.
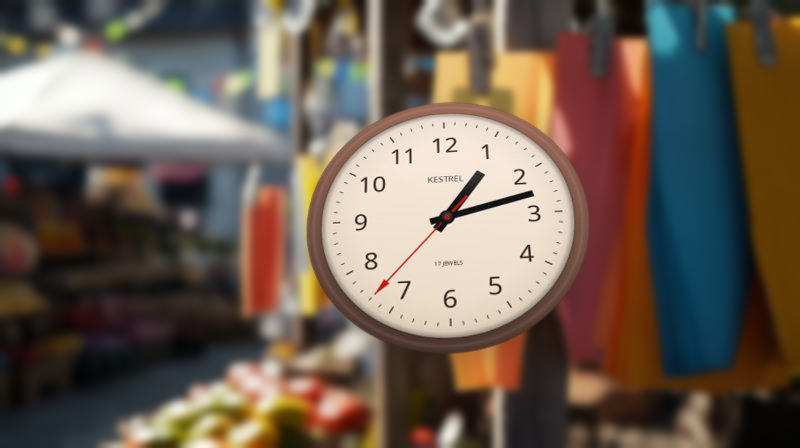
1.12.37
